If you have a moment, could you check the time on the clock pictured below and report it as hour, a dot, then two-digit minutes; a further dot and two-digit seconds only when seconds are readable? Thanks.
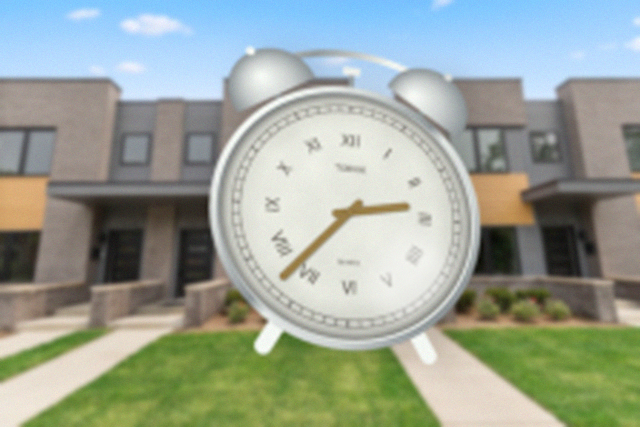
2.37
